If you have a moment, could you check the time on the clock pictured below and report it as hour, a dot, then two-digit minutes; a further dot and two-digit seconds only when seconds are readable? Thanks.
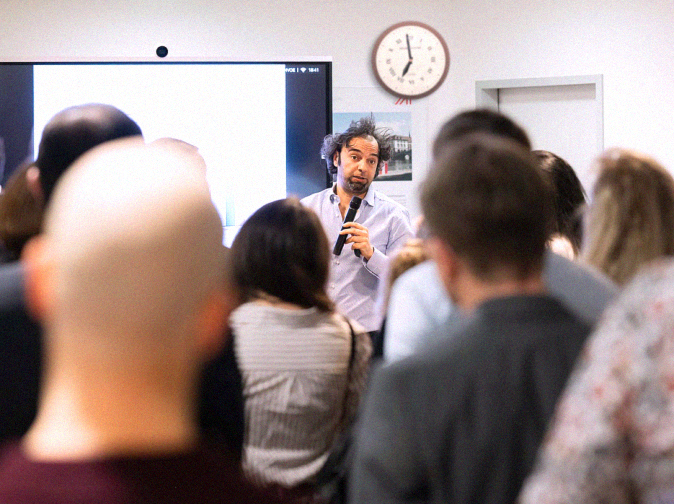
6.59
